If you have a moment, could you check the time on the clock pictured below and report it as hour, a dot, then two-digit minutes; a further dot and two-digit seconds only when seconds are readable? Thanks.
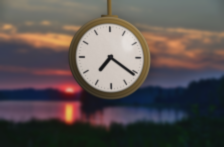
7.21
